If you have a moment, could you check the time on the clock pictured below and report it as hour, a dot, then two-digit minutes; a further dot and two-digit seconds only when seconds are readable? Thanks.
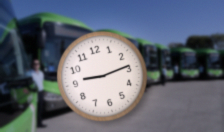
9.14
